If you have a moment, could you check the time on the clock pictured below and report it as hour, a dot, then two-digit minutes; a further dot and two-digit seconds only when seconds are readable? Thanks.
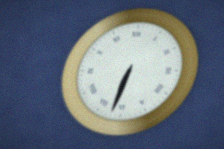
6.32
